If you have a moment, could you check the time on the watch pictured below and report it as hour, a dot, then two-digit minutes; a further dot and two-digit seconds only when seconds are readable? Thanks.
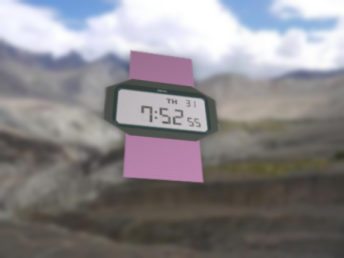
7.52.55
